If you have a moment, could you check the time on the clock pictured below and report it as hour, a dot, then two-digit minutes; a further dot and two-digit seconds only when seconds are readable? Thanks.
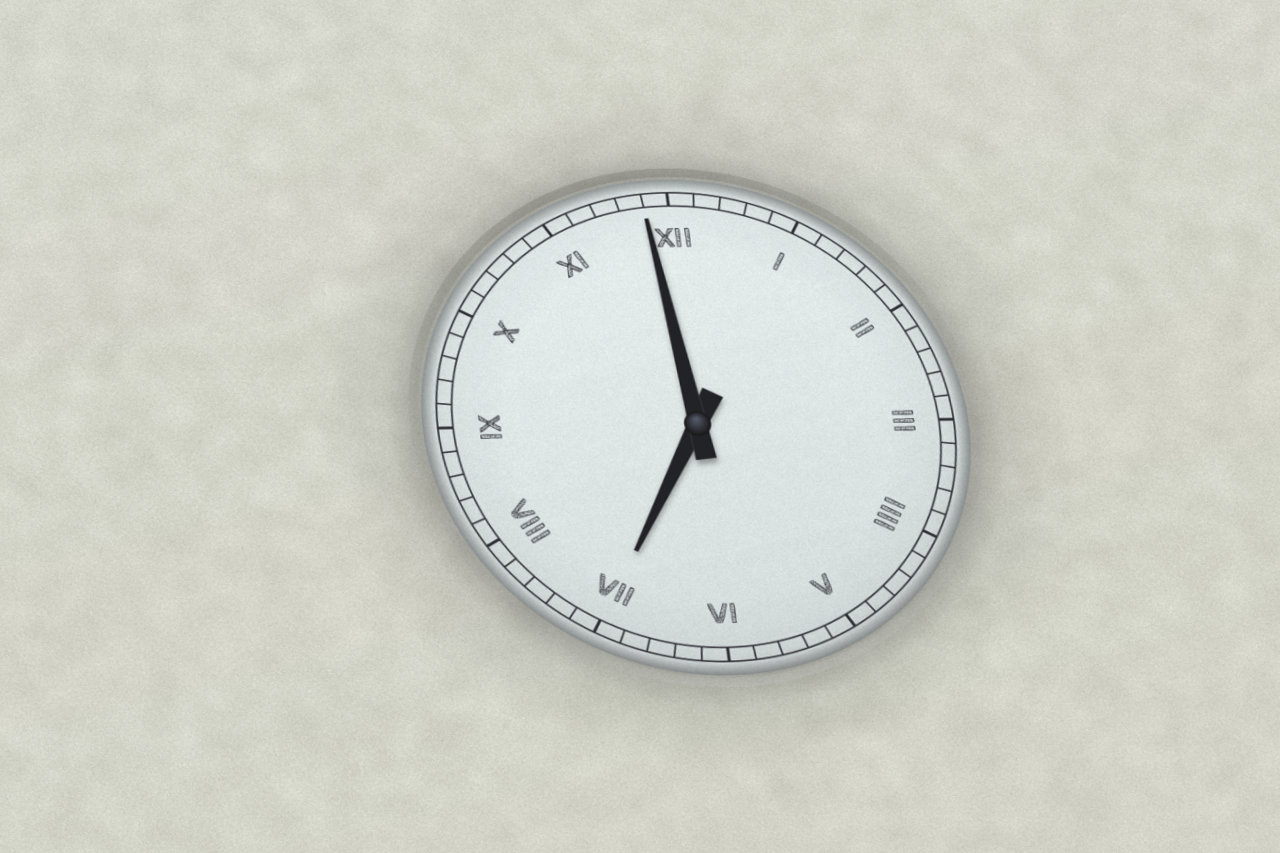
6.59
